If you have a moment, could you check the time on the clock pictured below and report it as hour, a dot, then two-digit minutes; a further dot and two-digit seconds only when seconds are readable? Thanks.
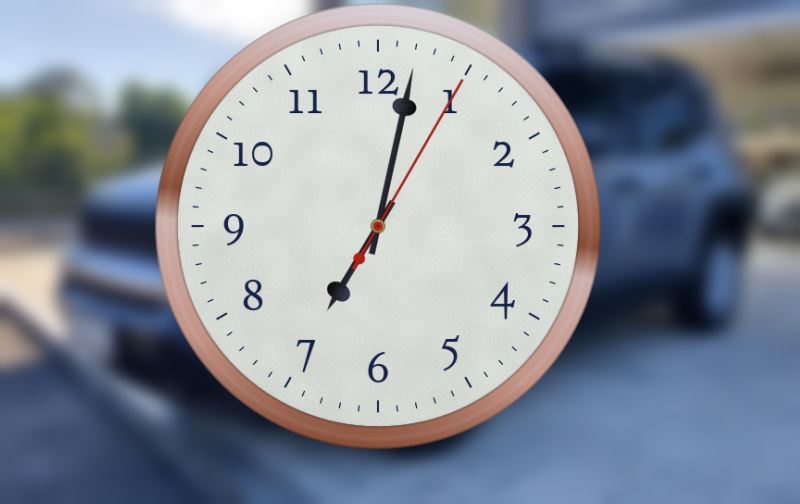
7.02.05
